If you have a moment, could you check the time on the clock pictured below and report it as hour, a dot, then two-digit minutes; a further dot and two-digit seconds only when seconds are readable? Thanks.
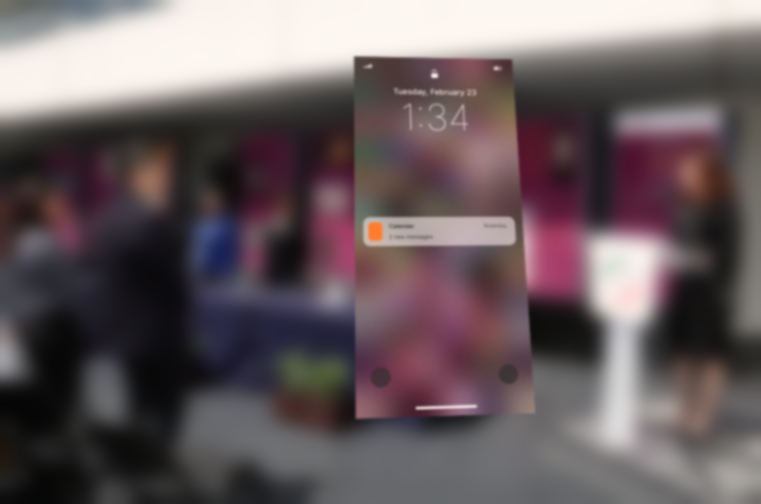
1.34
